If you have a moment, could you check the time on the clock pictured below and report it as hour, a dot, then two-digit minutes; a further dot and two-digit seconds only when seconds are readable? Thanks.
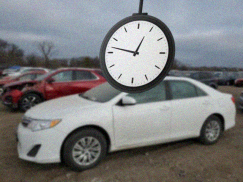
12.47
